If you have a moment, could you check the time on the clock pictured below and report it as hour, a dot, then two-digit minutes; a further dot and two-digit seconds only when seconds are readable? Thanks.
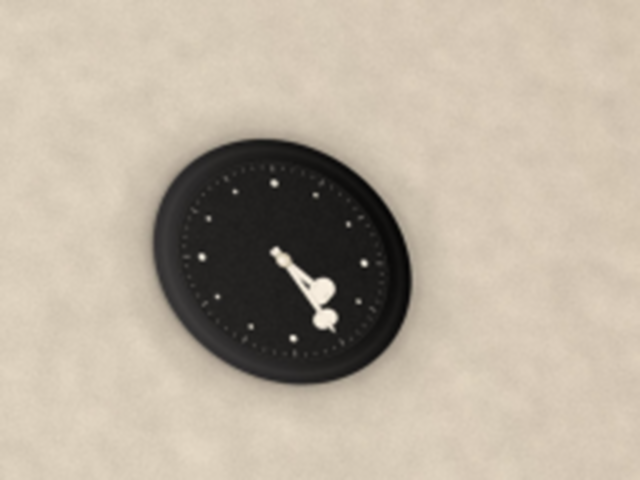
4.25
